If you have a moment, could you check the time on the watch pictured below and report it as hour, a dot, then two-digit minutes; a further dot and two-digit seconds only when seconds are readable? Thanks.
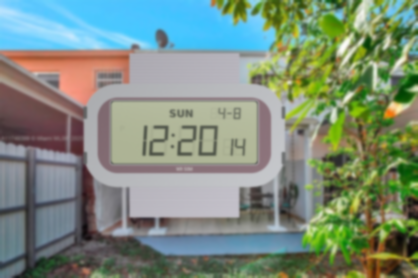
12.20.14
